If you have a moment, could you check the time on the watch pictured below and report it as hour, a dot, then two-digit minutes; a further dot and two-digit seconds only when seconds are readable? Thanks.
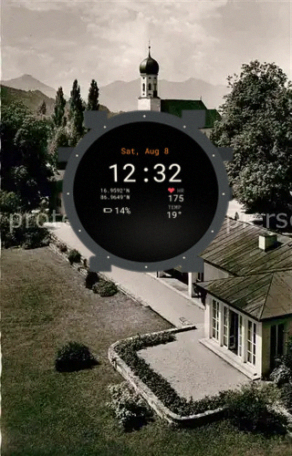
12.32
